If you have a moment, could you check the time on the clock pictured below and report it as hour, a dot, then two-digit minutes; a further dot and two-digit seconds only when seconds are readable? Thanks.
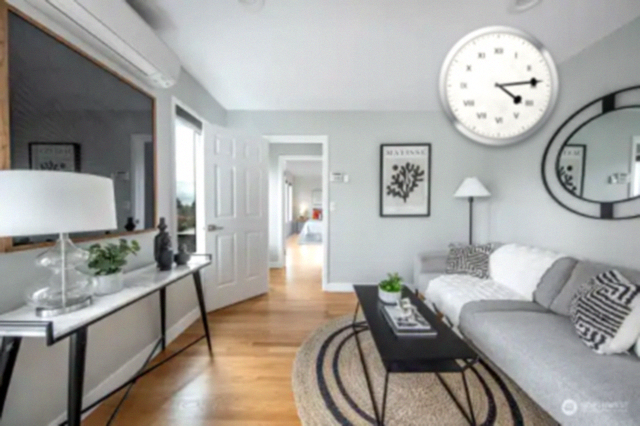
4.14
